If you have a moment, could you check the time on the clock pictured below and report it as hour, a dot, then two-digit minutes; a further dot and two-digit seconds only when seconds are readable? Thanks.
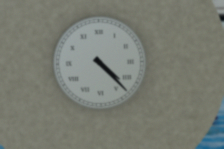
4.23
